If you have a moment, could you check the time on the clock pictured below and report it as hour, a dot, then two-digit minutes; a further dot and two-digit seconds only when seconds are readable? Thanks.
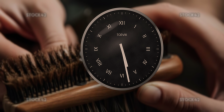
5.28
